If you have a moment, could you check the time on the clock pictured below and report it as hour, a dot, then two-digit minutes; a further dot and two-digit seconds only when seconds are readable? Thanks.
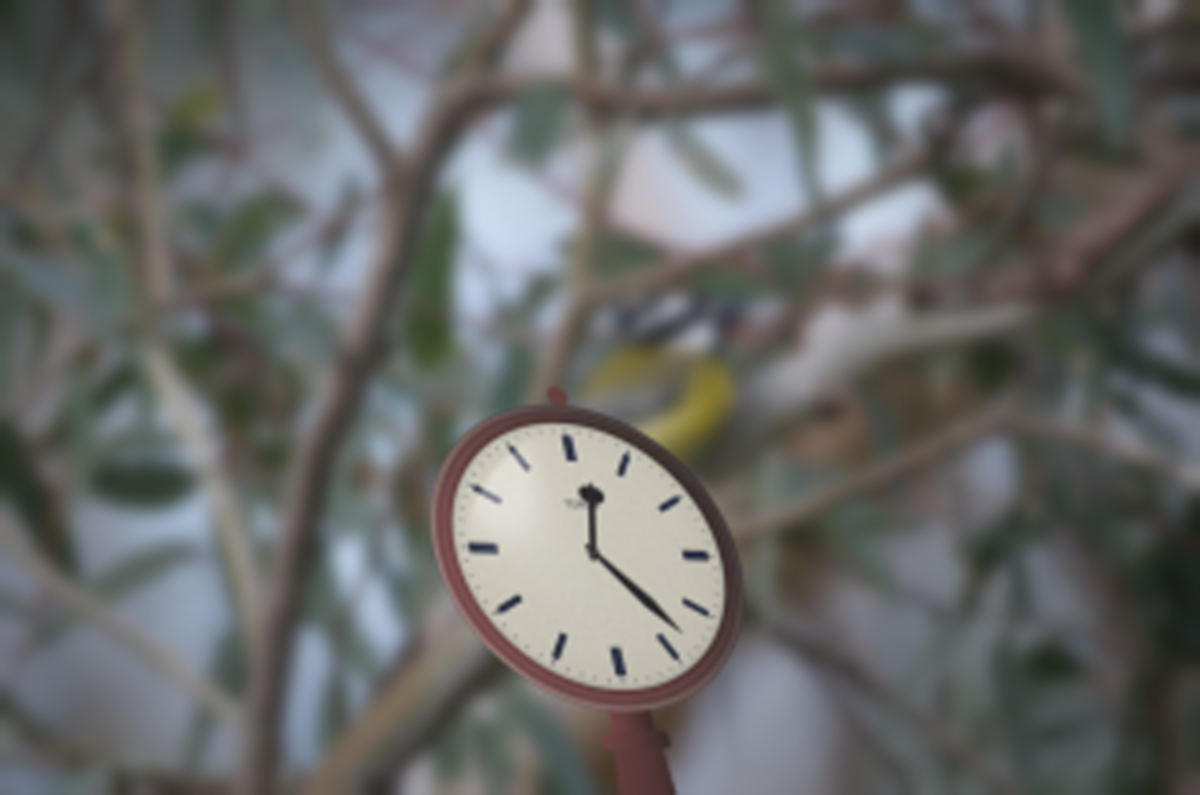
12.23
